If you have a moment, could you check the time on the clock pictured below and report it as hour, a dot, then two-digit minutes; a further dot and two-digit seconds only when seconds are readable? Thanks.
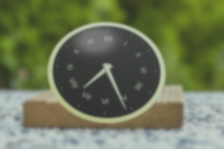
7.26
